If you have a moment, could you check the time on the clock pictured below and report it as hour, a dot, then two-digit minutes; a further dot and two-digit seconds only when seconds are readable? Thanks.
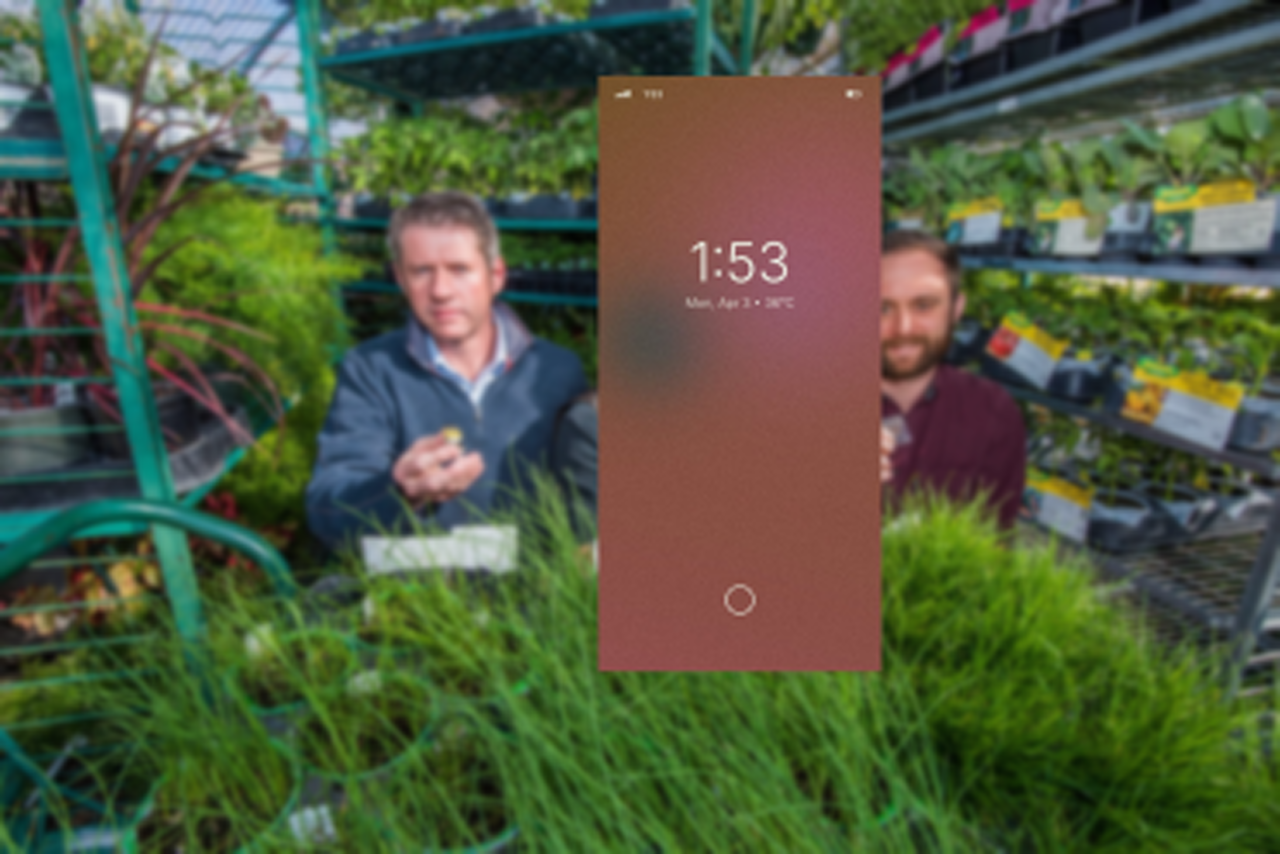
1.53
